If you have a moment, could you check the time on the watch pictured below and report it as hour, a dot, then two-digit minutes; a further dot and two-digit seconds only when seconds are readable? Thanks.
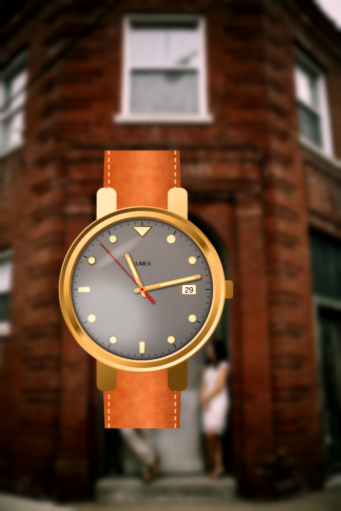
11.12.53
